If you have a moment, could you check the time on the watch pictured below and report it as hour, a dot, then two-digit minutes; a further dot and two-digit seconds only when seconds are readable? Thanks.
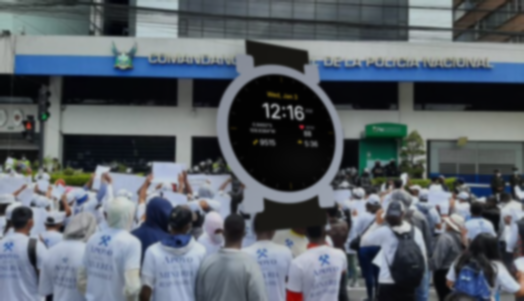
12.16
